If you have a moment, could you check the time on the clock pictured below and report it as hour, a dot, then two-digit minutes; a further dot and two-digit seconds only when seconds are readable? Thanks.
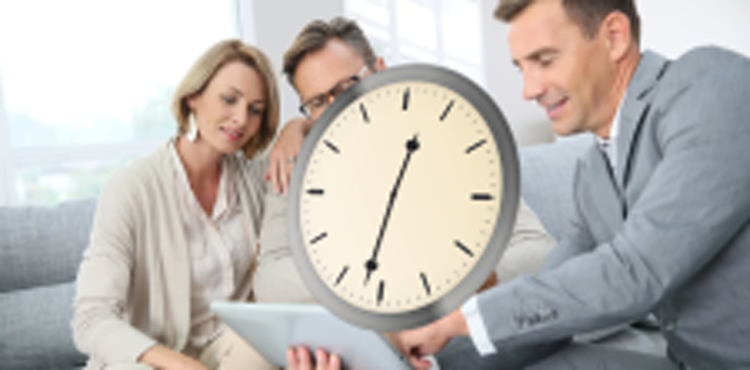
12.32
